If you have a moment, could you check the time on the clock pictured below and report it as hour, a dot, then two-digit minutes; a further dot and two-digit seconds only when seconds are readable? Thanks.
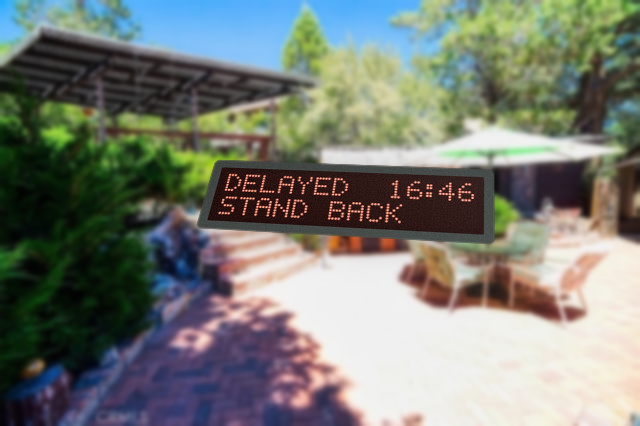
16.46
